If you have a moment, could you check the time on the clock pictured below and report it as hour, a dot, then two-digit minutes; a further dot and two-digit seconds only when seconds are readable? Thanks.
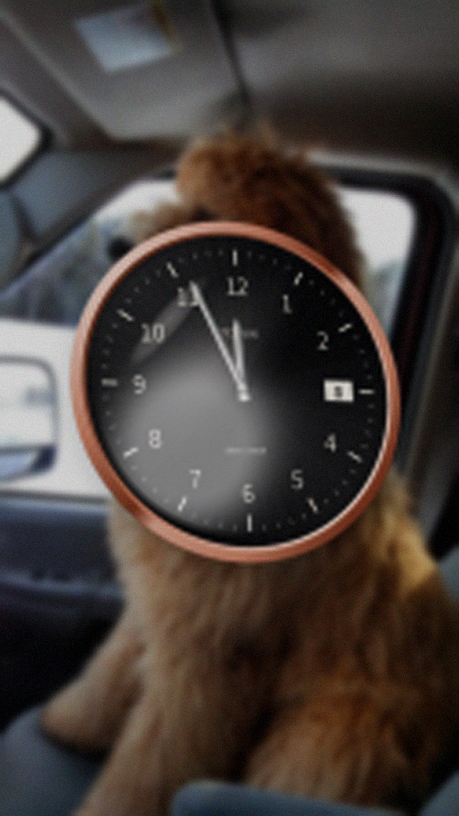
11.56
